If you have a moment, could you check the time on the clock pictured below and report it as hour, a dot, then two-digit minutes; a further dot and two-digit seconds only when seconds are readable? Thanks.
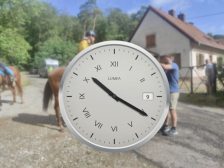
10.20
